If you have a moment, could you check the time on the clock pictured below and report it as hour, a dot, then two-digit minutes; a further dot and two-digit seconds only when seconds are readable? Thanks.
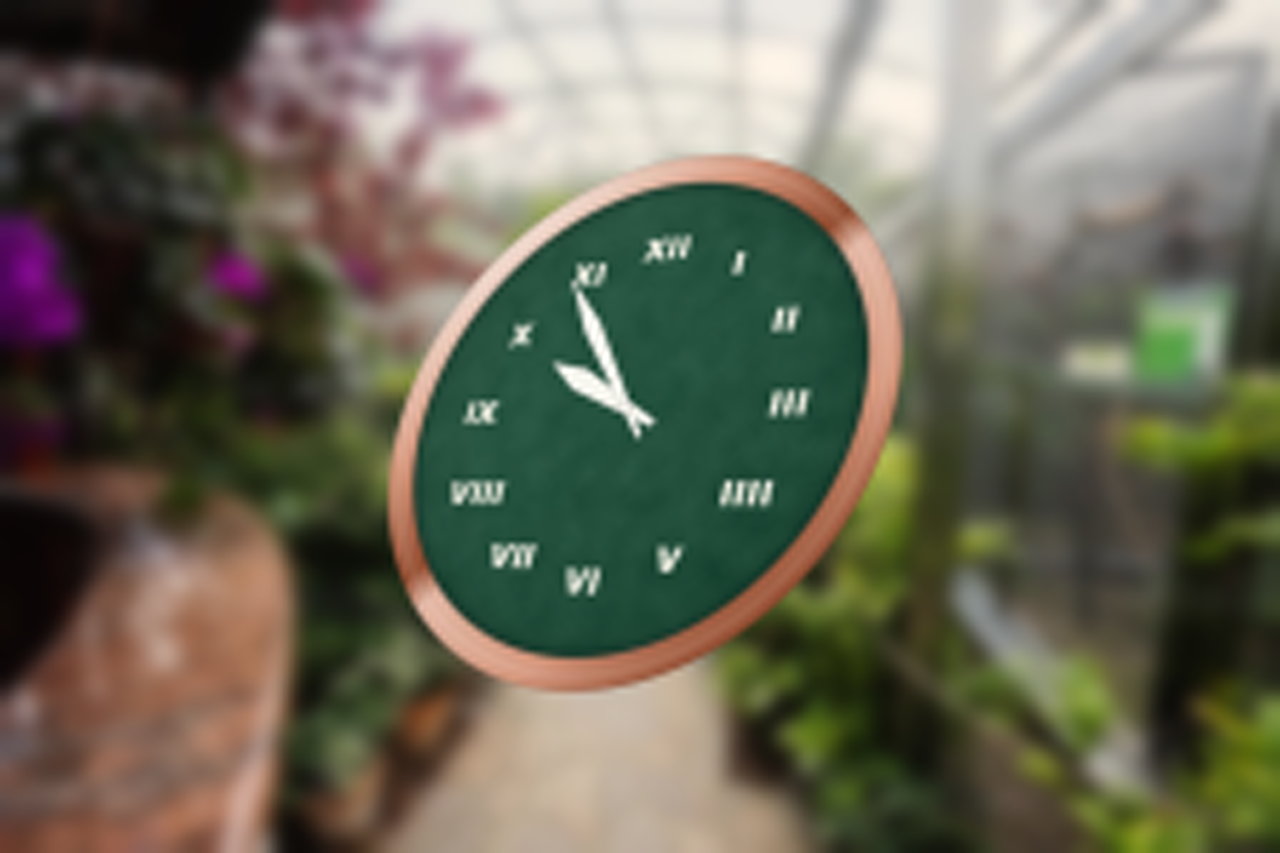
9.54
